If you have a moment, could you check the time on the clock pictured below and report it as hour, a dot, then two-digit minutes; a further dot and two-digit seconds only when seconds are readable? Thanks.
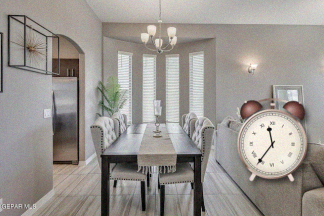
11.36
